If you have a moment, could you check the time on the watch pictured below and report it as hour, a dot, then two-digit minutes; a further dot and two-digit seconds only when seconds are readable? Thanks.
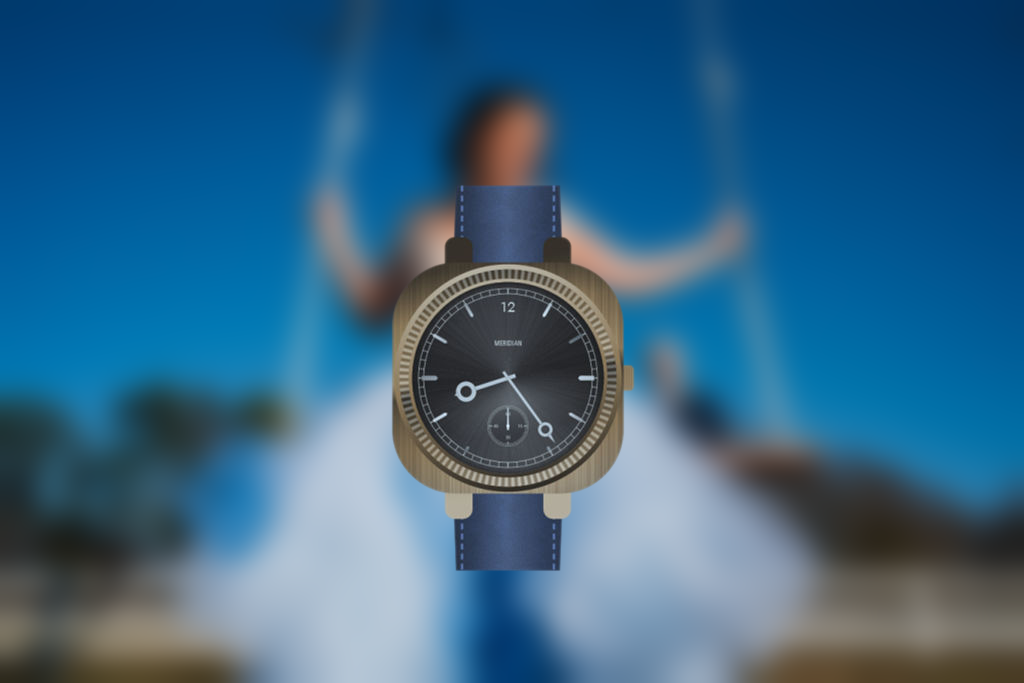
8.24
